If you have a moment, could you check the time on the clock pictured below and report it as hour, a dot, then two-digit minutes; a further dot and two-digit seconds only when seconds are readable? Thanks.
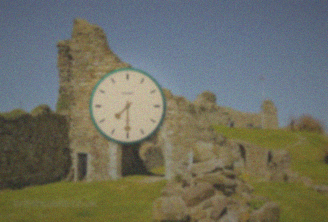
7.30
